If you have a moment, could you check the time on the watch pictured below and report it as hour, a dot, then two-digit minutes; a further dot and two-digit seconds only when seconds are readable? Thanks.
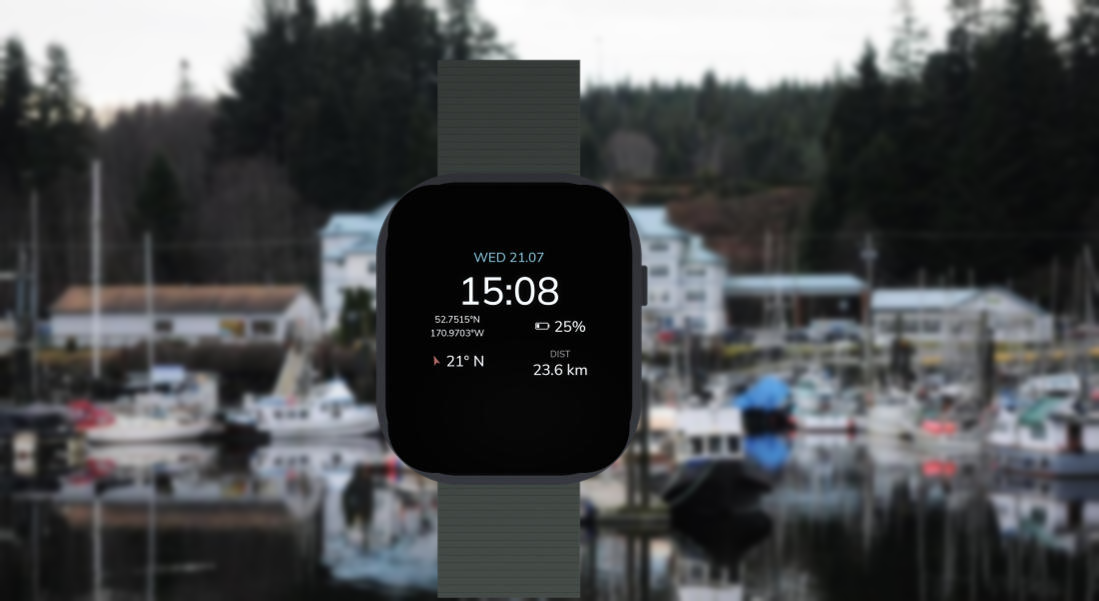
15.08
